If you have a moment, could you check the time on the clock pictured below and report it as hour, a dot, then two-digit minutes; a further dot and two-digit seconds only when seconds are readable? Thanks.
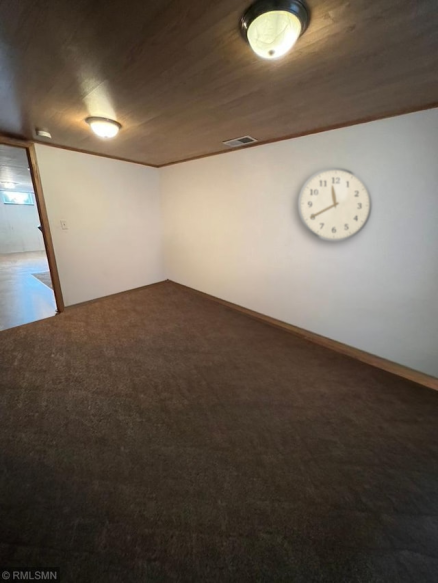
11.40
